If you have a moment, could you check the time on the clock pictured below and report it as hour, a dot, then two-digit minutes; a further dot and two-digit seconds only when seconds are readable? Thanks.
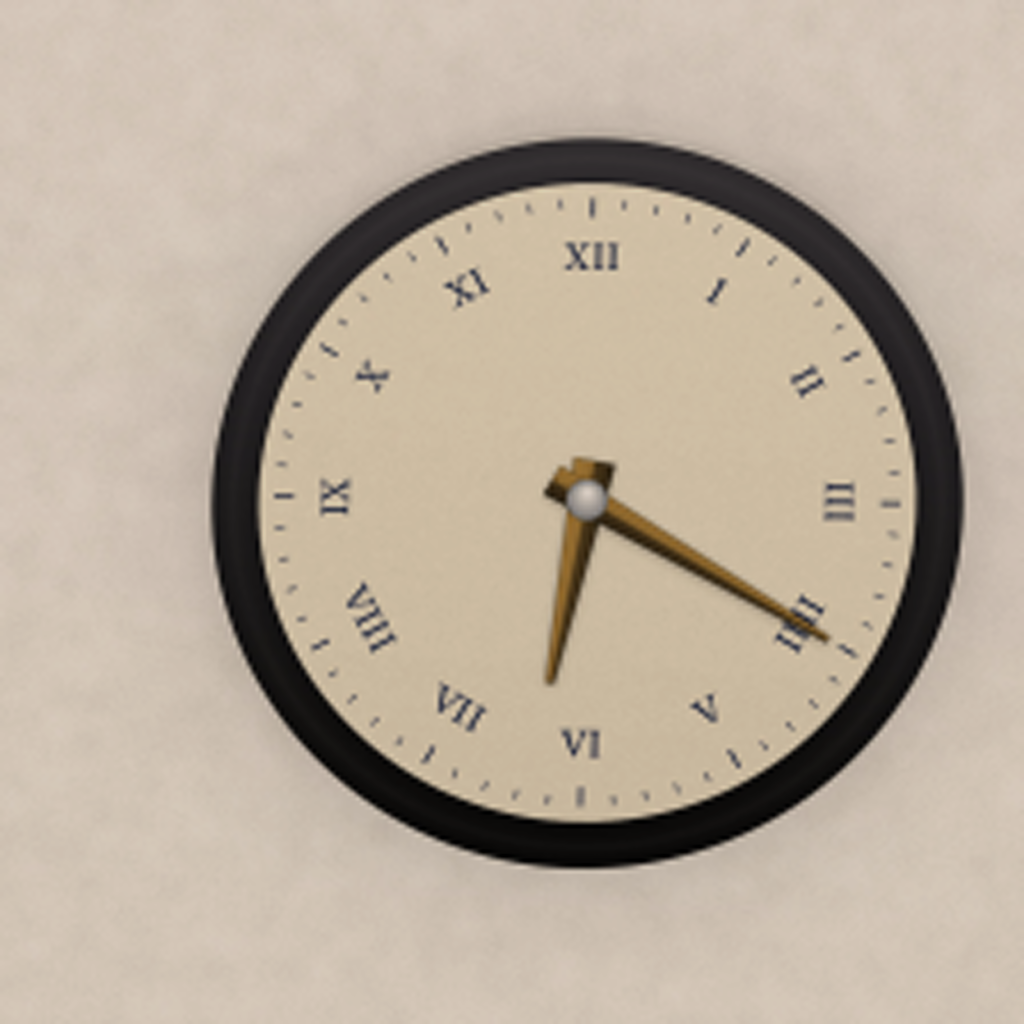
6.20
